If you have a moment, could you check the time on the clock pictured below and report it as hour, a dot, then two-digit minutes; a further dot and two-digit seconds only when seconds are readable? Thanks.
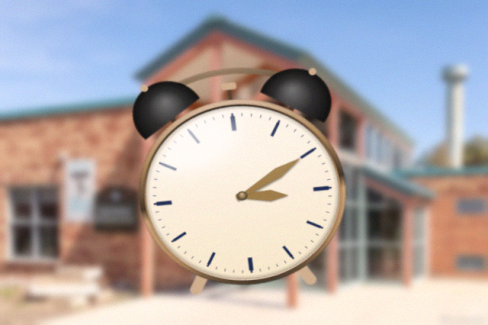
3.10
